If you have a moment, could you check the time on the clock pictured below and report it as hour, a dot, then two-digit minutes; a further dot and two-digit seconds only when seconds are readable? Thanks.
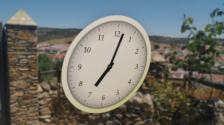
7.02
